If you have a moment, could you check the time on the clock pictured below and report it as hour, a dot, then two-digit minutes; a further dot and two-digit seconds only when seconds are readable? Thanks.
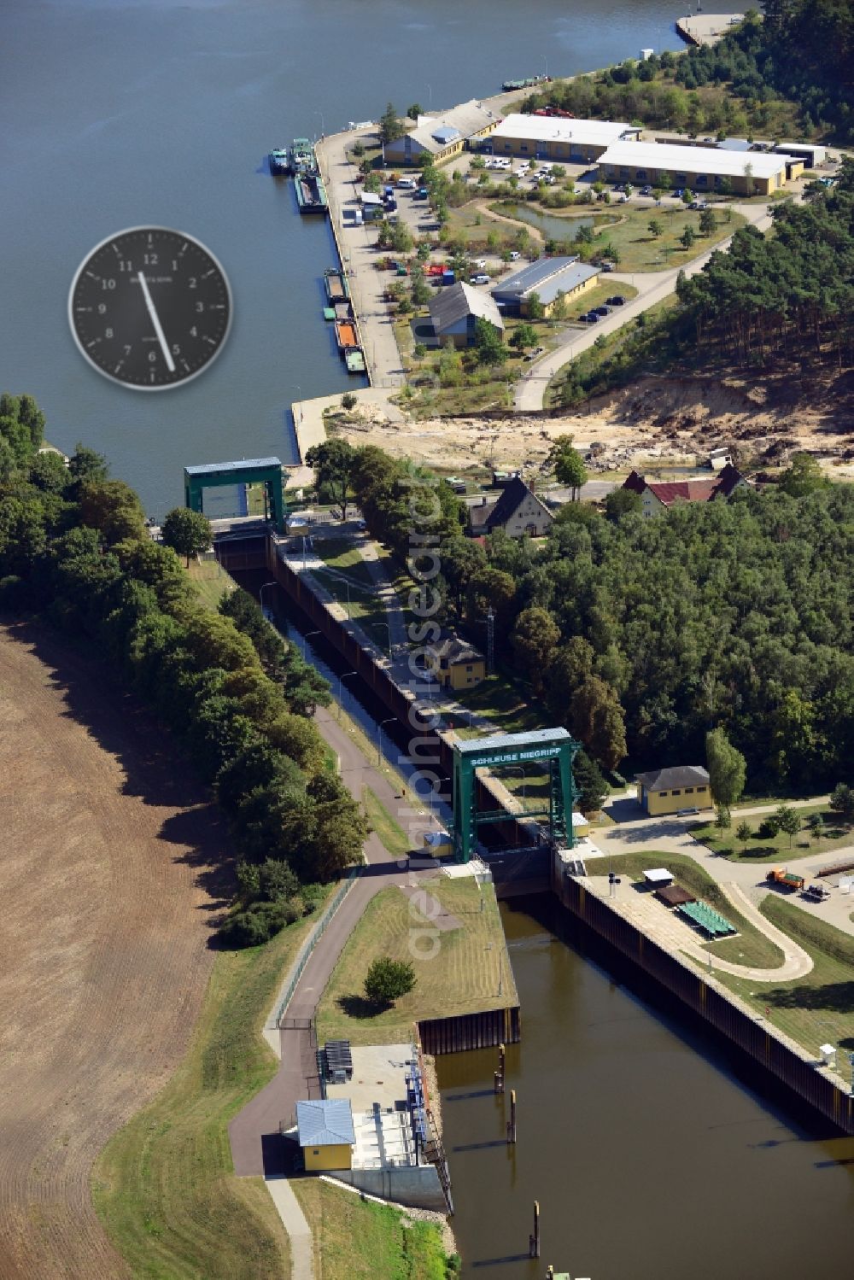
11.27
